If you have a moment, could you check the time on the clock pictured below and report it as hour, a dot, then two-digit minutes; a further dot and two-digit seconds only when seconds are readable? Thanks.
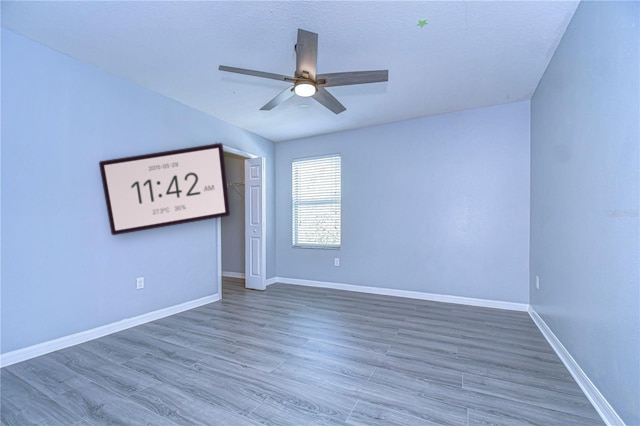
11.42
